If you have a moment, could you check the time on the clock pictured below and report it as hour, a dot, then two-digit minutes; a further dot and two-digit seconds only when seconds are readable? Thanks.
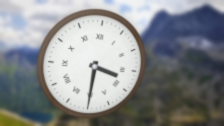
3.30
